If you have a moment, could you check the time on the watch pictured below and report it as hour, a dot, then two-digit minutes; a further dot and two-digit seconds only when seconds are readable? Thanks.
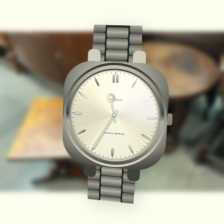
11.35
